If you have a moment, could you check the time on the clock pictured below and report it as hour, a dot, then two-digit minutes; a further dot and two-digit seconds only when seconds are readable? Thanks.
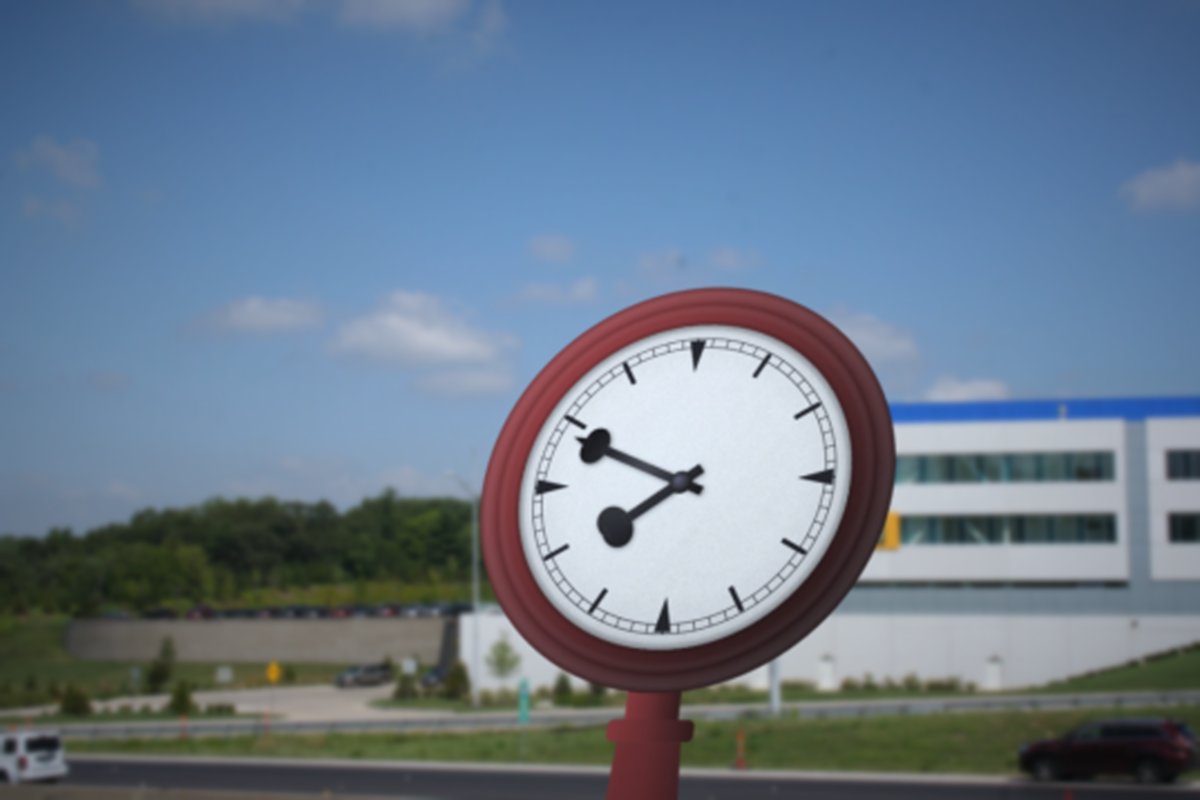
7.49
